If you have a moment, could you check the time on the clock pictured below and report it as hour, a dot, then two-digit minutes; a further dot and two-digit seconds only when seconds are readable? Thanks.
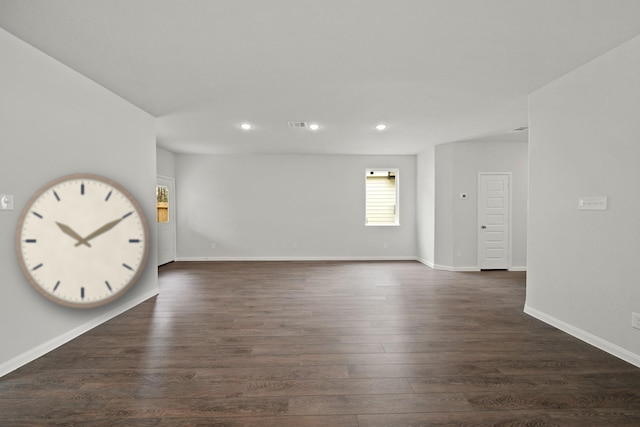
10.10
